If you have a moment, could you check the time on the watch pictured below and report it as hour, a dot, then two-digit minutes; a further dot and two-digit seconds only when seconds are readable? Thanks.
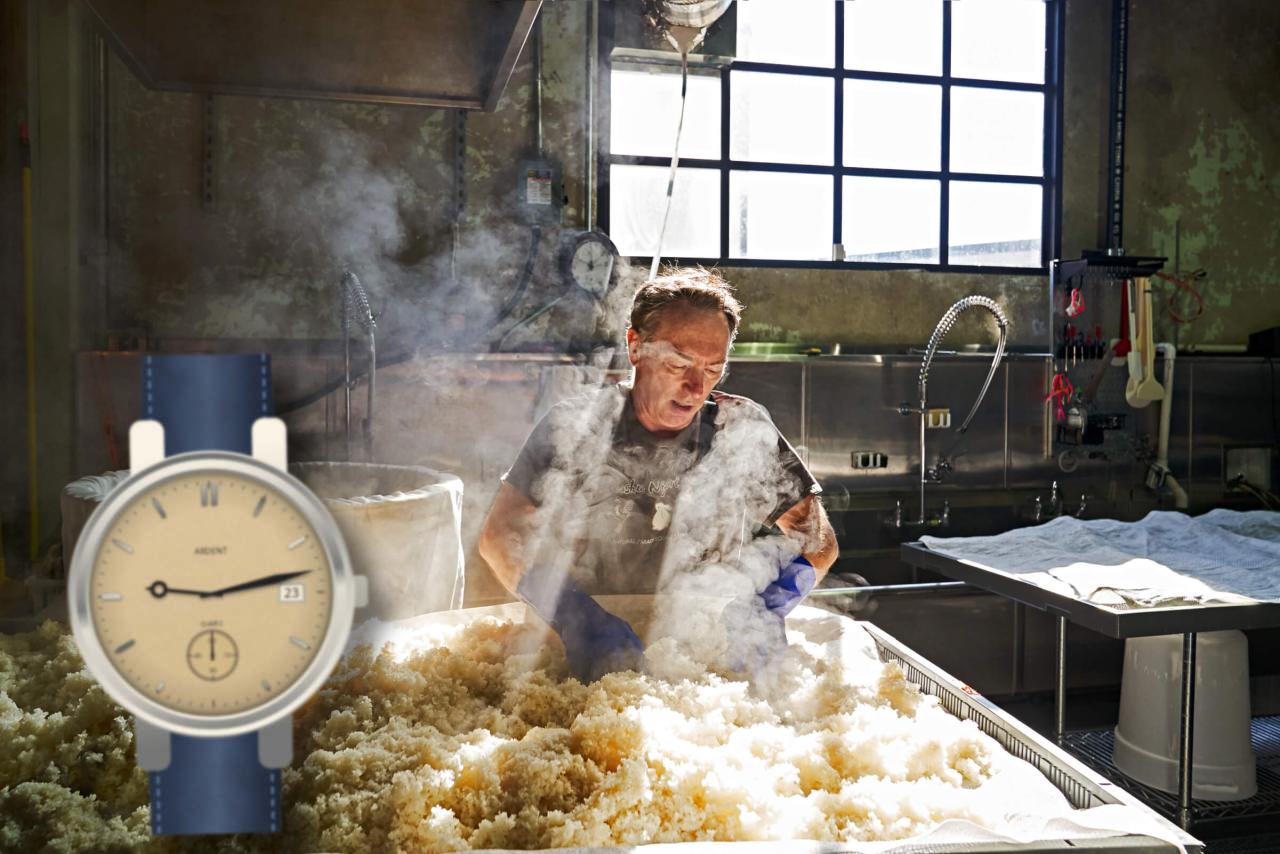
9.13
